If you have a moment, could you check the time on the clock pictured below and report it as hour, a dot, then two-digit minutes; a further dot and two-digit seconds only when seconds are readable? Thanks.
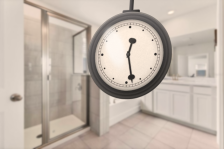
12.28
